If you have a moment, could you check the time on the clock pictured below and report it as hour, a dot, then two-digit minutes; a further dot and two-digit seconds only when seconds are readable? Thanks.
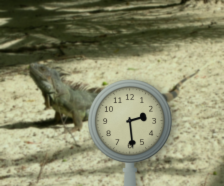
2.29
